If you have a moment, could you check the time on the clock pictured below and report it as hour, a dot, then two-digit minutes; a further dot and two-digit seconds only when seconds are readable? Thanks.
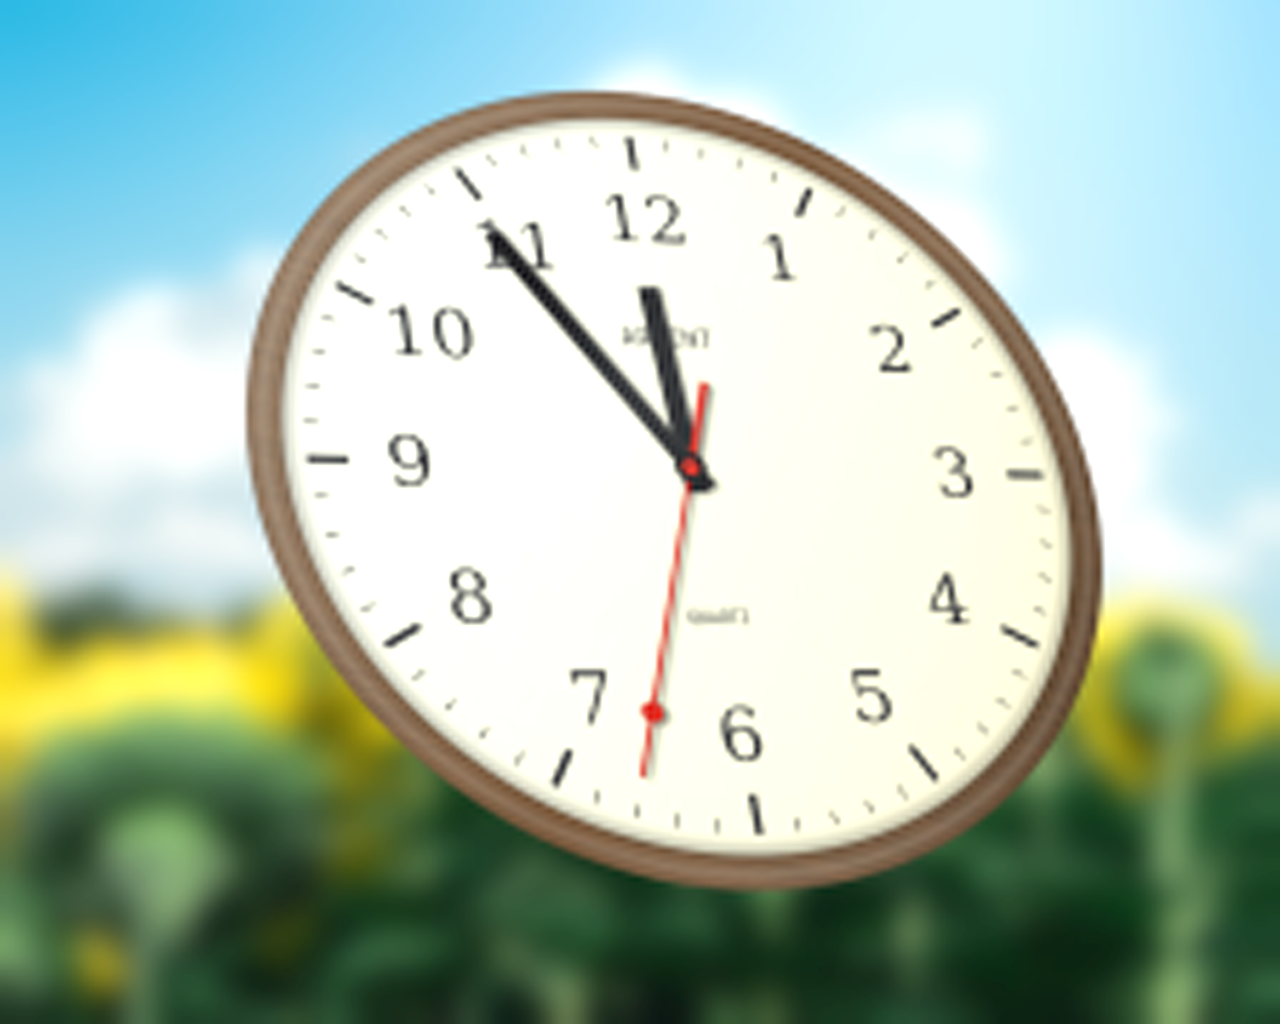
11.54.33
